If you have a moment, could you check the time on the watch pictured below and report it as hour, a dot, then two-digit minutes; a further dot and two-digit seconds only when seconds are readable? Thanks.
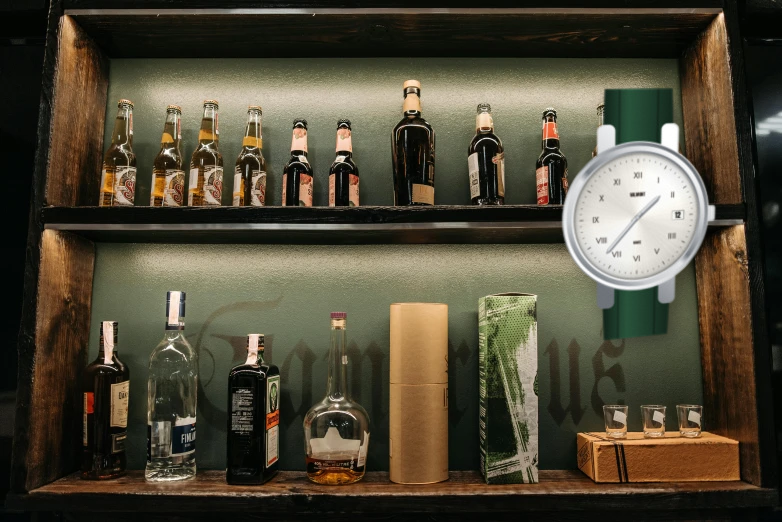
1.37
